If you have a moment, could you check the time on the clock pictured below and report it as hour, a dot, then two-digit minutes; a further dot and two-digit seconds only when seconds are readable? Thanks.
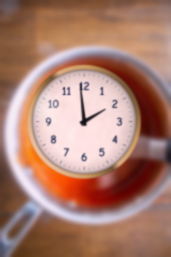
1.59
